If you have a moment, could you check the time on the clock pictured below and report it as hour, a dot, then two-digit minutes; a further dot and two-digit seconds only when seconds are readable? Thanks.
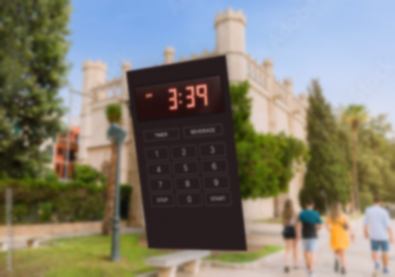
3.39
